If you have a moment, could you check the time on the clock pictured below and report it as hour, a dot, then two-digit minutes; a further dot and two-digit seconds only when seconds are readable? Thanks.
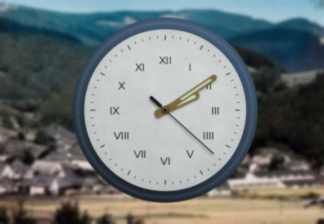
2.09.22
